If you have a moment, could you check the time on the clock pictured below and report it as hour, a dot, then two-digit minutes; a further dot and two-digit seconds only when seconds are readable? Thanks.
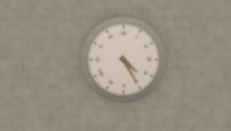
4.25
